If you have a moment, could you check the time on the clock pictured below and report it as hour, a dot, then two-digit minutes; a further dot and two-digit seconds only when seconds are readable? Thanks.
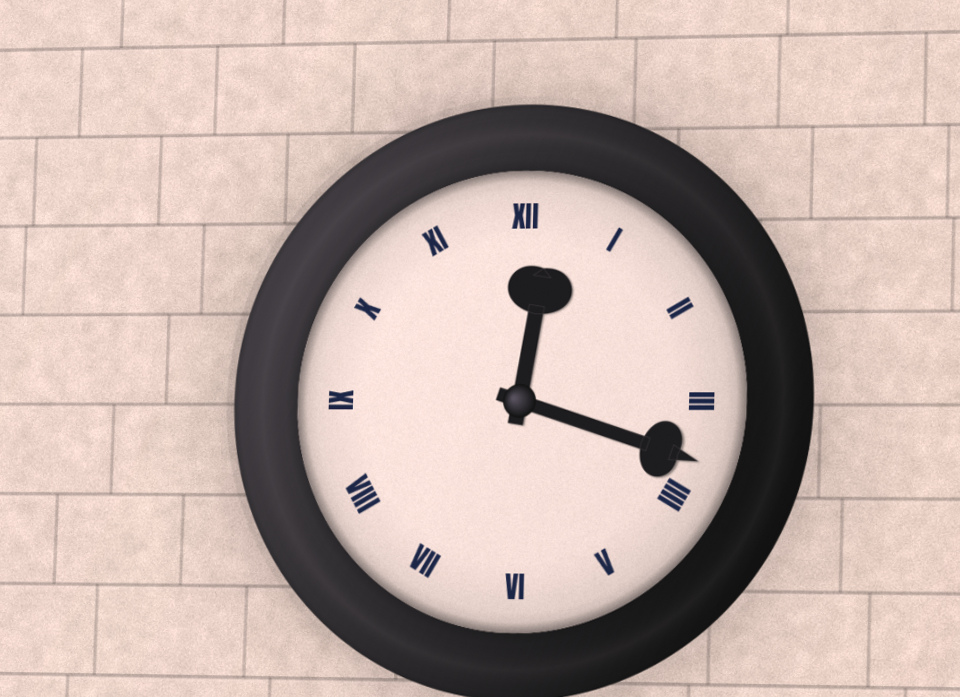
12.18
